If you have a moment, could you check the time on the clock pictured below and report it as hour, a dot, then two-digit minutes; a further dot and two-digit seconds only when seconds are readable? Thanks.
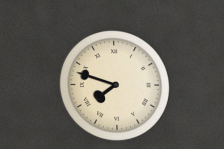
7.48
